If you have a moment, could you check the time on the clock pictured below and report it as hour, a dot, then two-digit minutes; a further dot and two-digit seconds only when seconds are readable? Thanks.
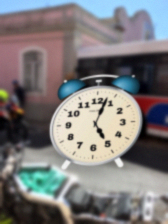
5.03
